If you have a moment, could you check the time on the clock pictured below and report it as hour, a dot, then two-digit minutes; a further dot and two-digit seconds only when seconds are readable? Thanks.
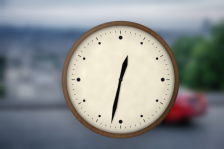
12.32
